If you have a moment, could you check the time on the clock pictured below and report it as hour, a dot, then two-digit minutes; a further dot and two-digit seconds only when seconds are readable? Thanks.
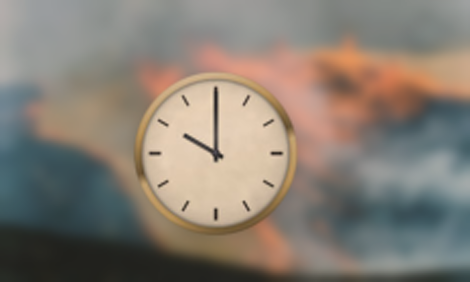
10.00
